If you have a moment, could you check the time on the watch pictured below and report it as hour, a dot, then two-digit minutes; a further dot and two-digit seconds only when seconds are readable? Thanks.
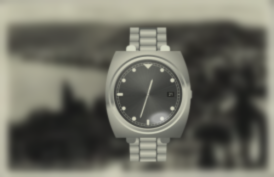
12.33
